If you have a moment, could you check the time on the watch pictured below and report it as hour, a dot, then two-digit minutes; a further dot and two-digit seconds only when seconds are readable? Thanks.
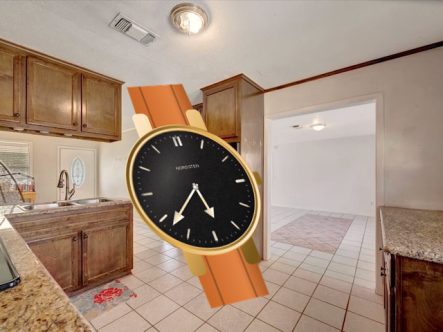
5.38
